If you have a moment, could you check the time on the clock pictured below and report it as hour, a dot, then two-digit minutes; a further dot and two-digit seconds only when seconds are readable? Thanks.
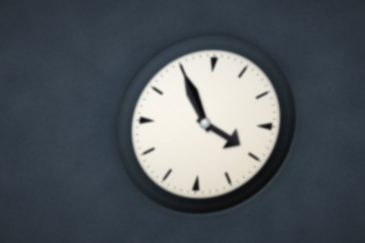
3.55
